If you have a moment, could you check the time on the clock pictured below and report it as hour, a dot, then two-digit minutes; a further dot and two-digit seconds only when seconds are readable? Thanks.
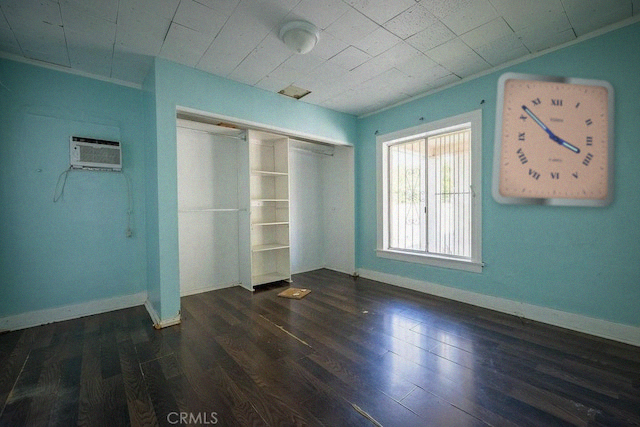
3.52
